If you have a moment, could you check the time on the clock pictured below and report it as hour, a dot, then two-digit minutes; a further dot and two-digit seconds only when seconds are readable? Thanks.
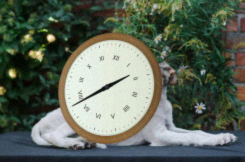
1.38
